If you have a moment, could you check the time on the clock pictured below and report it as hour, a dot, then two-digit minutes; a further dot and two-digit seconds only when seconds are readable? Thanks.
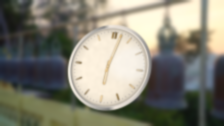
6.02
